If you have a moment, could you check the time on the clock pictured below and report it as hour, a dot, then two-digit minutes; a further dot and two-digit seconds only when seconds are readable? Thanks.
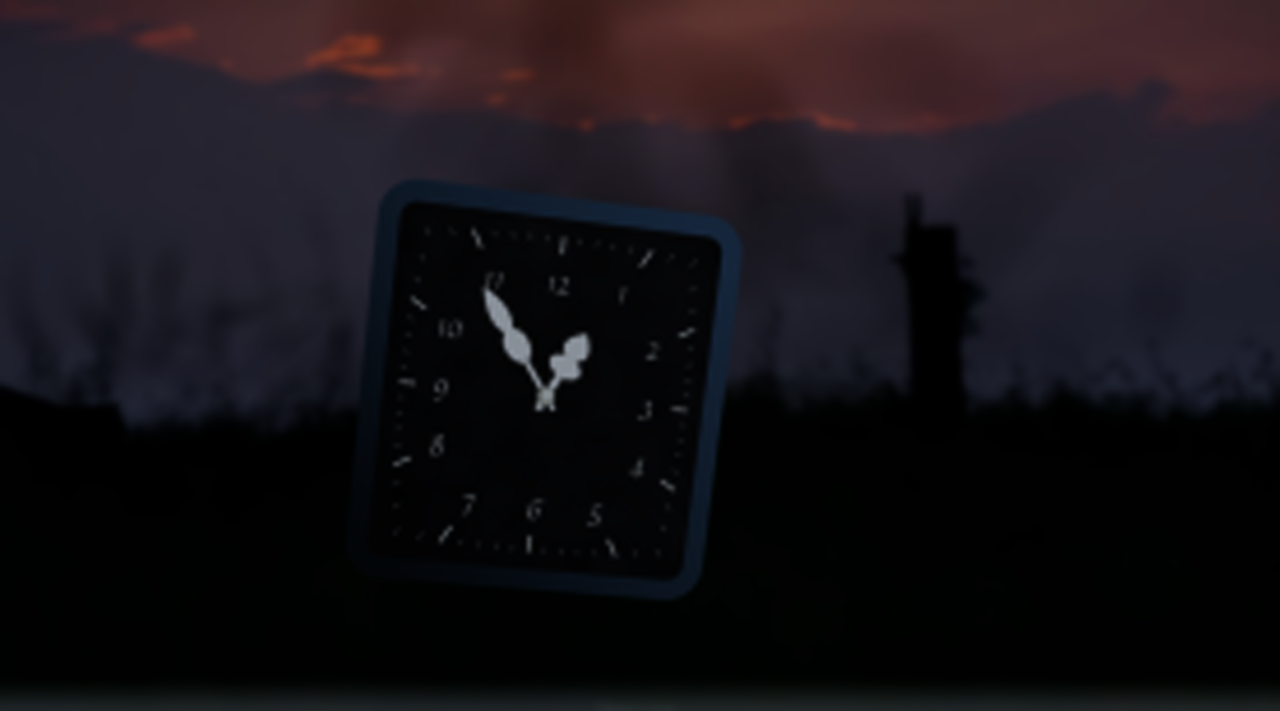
12.54
